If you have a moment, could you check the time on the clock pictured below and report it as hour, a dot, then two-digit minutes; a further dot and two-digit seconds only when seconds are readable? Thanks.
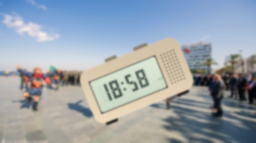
18.58
